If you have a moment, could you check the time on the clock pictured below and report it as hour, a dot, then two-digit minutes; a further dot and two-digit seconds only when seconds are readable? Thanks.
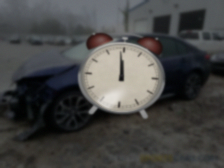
11.59
